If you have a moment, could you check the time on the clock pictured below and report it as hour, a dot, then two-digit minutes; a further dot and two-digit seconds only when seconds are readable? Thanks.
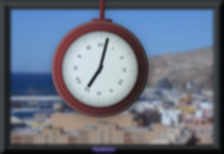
7.02
